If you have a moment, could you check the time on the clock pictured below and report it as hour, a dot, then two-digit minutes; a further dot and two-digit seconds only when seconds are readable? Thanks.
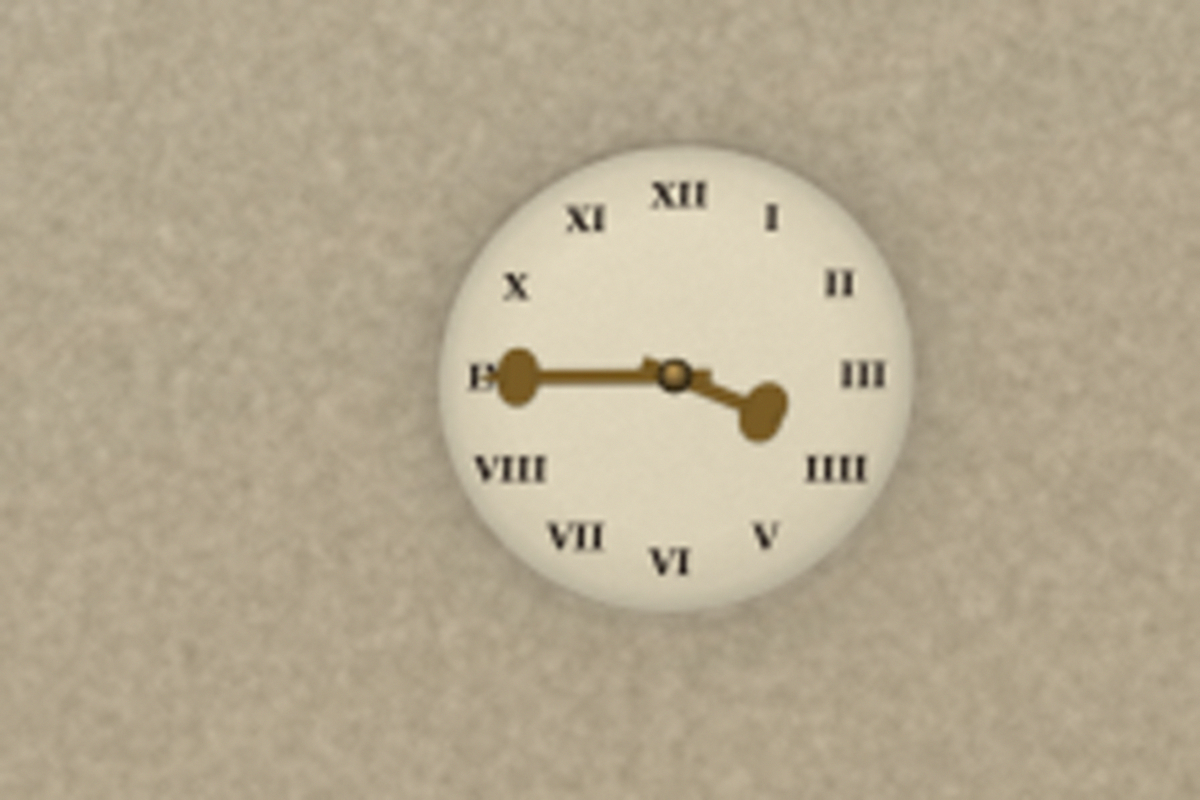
3.45
